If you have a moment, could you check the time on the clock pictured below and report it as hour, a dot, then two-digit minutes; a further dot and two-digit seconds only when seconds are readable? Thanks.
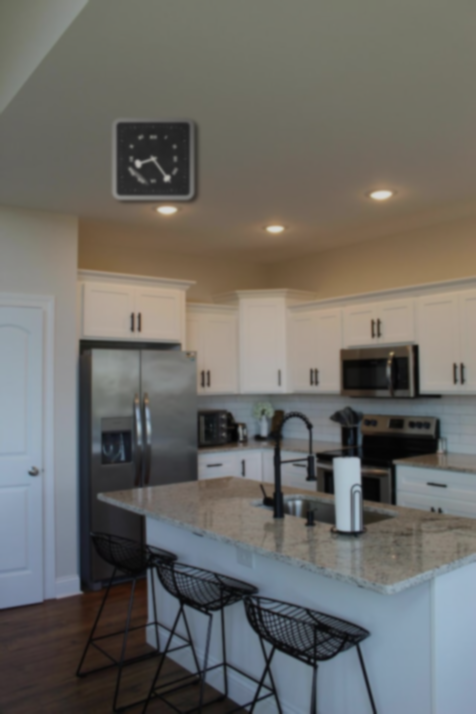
8.24
